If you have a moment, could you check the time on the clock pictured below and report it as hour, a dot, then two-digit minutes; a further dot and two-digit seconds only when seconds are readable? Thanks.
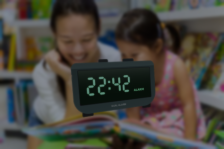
22.42
